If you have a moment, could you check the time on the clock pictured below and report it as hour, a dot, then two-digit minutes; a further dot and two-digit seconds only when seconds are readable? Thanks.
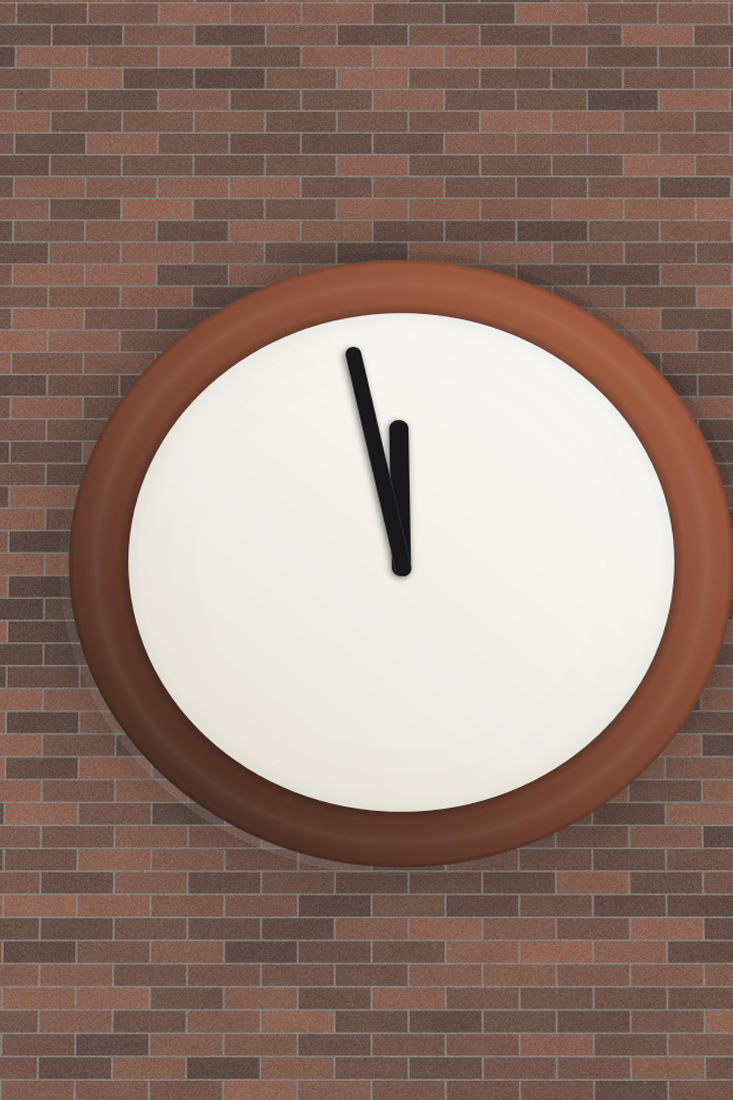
11.58
